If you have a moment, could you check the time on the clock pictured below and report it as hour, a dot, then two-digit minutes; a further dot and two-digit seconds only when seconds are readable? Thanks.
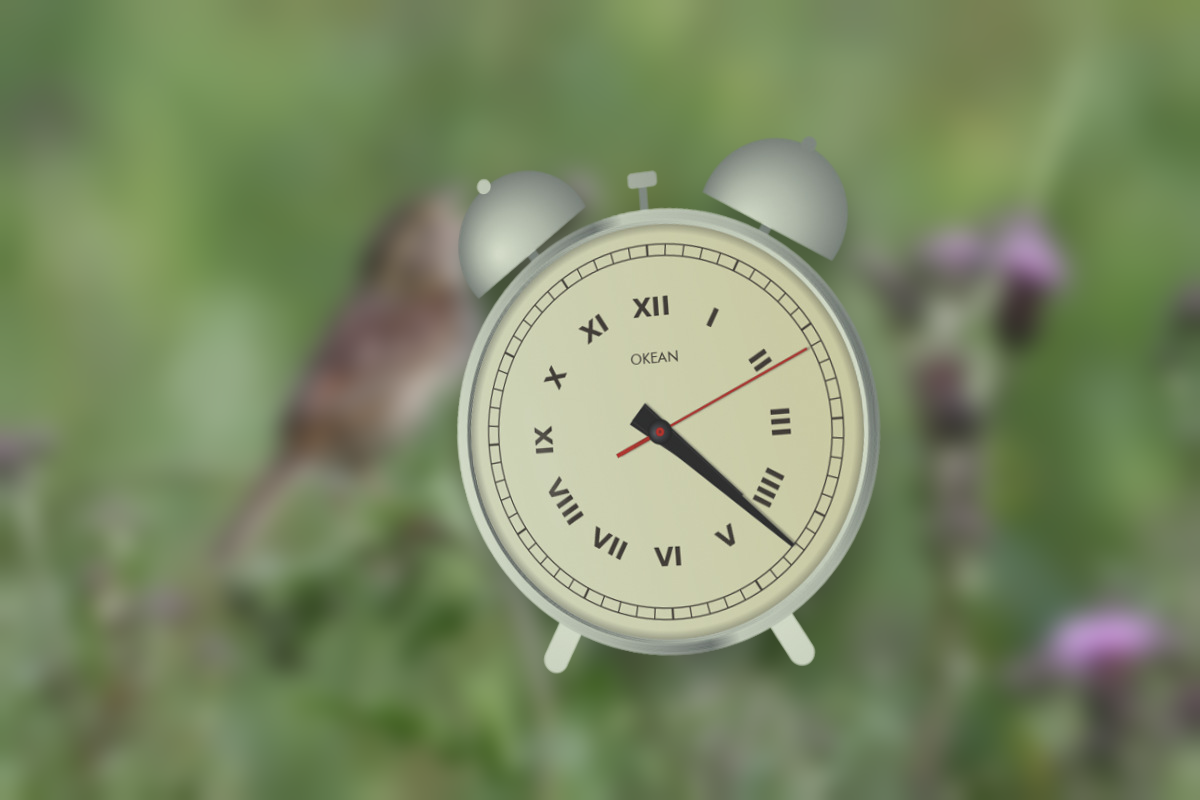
4.22.11
